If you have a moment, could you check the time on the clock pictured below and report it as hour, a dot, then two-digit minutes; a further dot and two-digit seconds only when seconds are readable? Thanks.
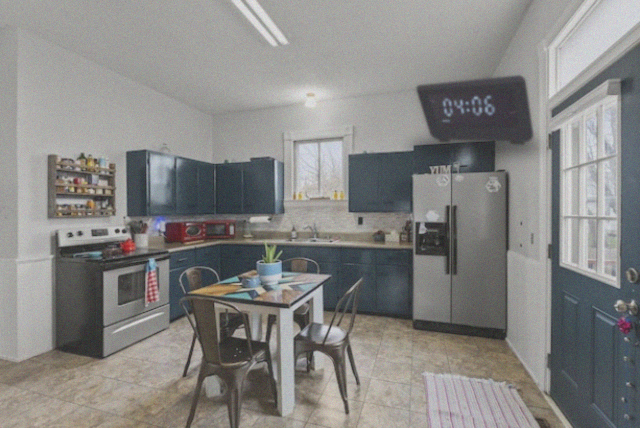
4.06
